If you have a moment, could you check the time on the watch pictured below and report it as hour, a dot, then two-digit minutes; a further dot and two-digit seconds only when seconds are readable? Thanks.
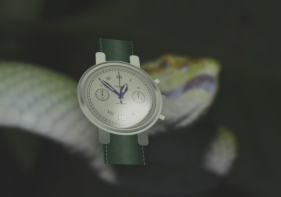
12.52
